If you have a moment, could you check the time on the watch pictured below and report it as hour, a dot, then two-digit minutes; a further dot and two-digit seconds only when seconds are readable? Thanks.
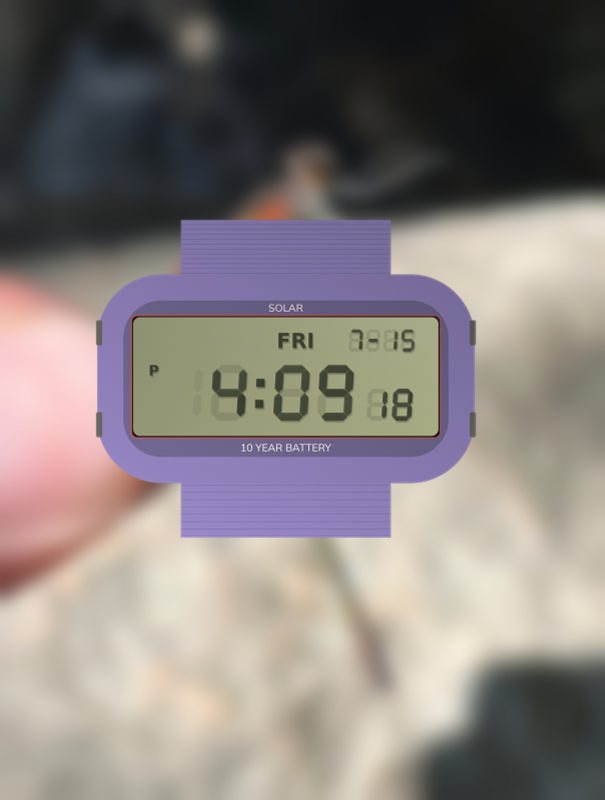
4.09.18
